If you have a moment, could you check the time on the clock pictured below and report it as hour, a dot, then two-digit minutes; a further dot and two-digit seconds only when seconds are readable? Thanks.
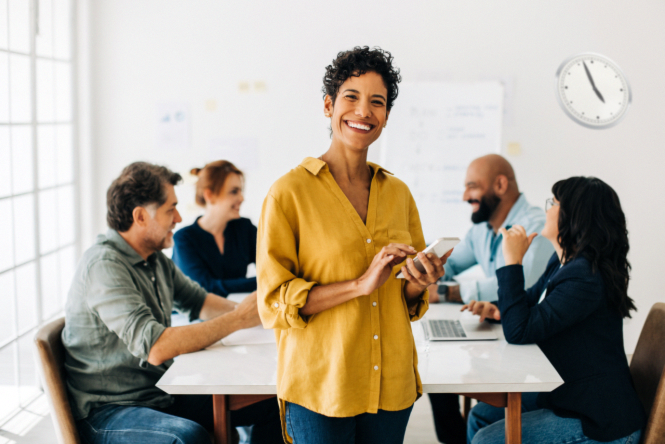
4.57
